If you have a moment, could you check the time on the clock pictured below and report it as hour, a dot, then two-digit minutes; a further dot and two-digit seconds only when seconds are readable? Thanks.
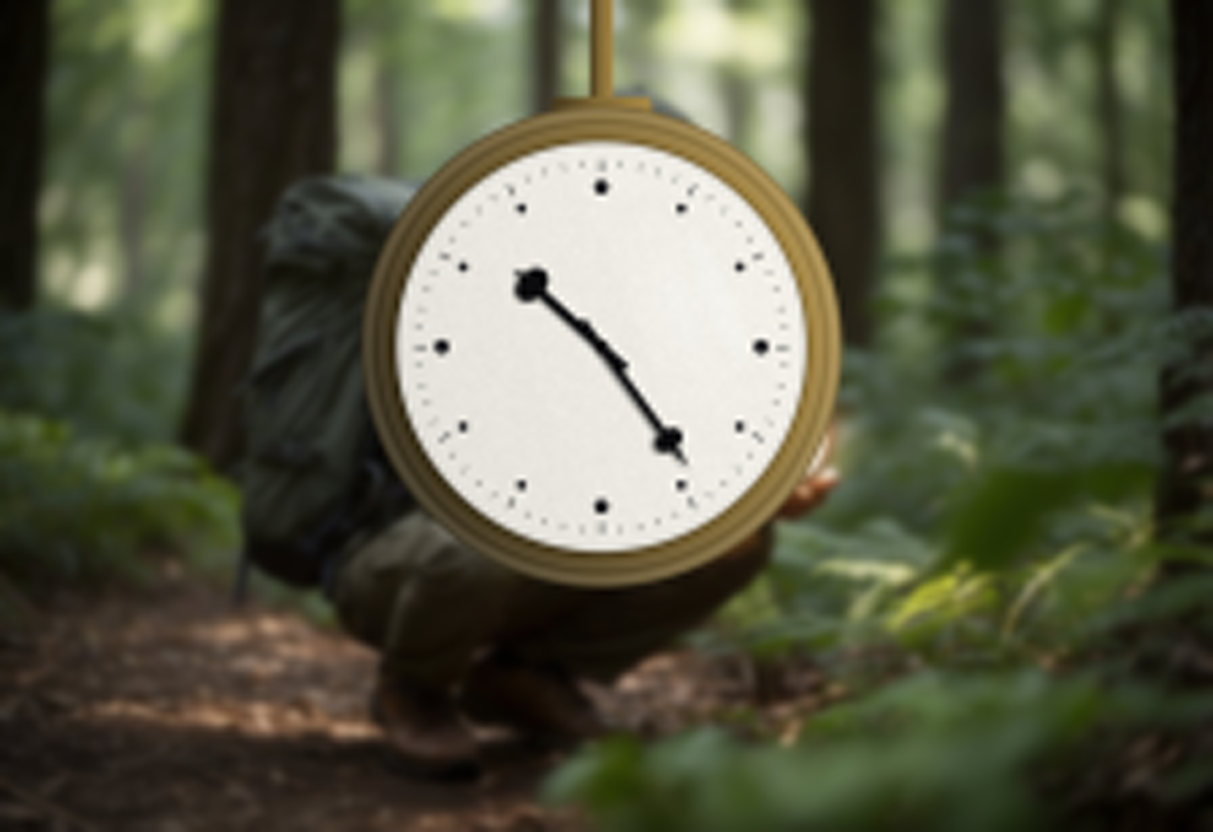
10.24
